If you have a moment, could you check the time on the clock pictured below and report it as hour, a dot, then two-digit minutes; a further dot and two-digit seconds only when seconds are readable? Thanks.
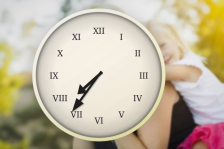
7.36
